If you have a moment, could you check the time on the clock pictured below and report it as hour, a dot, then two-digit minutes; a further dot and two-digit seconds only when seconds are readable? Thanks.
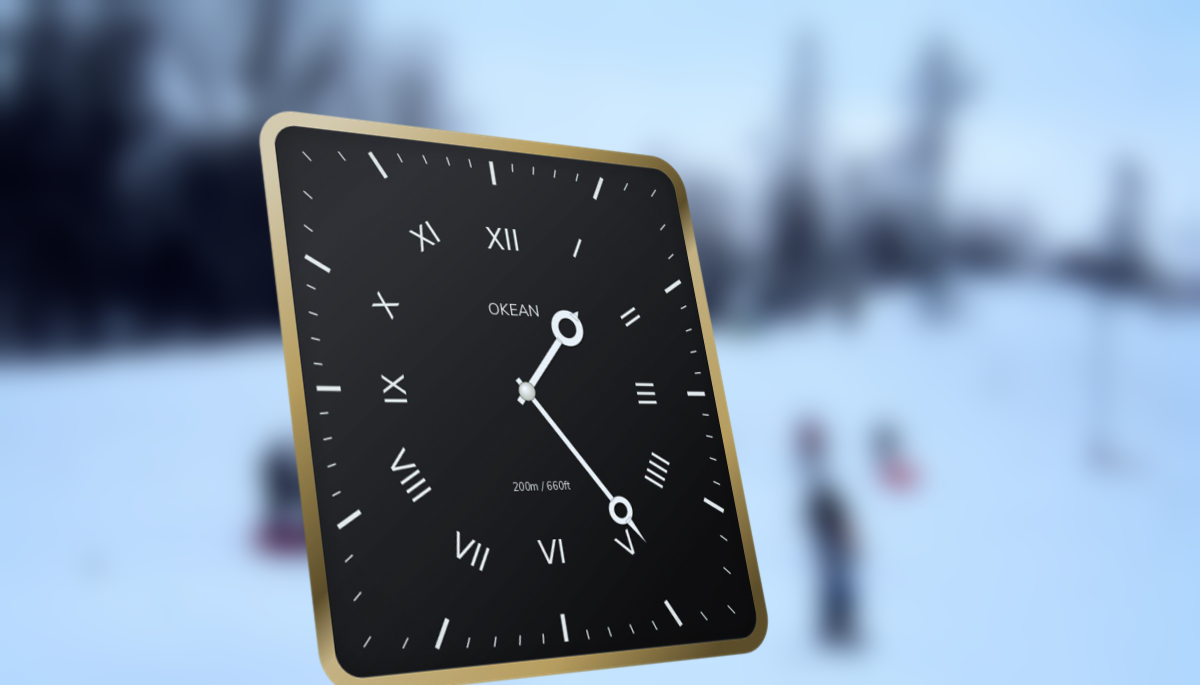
1.24
